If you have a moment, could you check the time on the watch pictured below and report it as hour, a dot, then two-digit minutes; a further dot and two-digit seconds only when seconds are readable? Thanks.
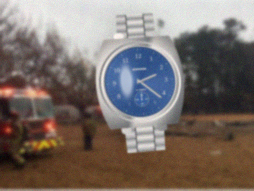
2.22
